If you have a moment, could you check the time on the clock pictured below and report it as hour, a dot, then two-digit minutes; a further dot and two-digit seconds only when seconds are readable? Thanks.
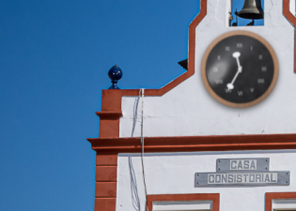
11.35
